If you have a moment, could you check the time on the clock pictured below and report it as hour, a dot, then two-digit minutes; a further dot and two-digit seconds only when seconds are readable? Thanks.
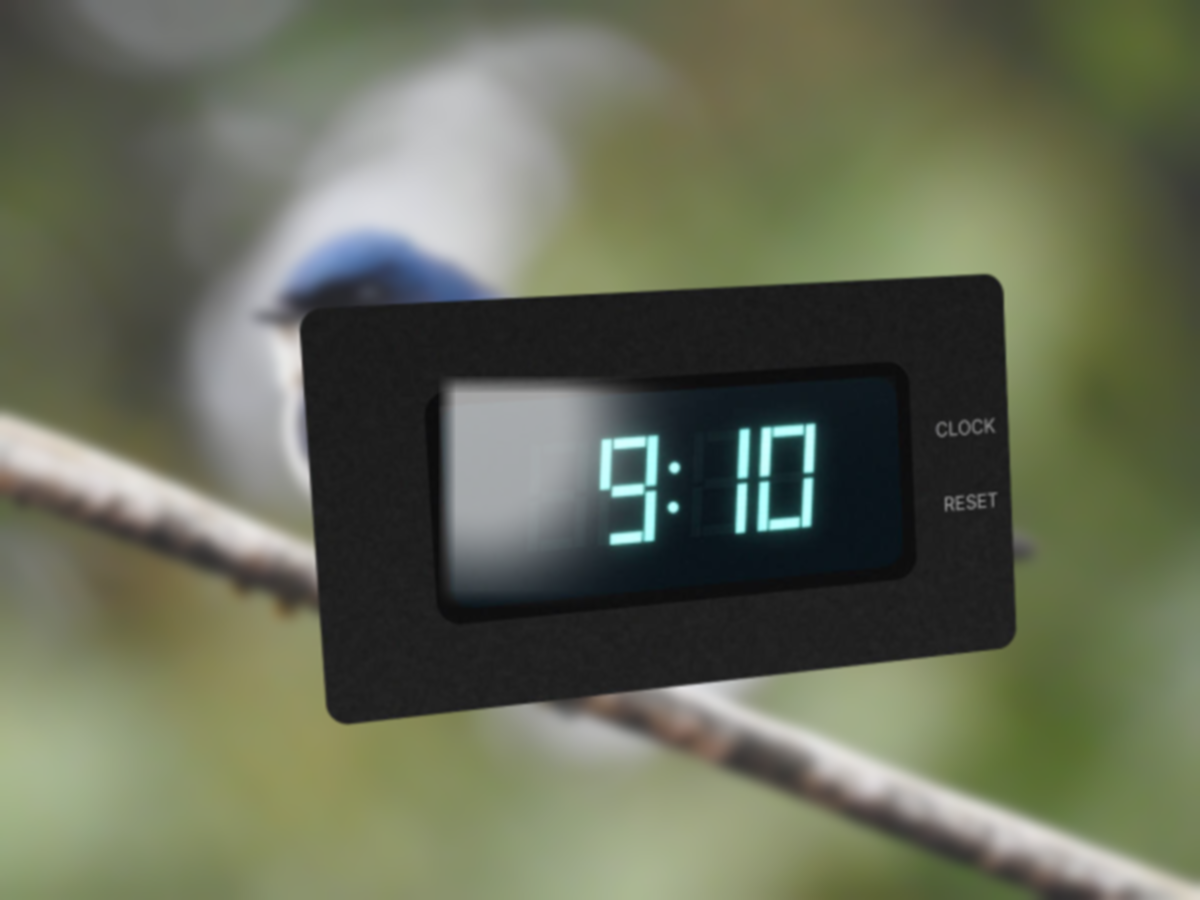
9.10
